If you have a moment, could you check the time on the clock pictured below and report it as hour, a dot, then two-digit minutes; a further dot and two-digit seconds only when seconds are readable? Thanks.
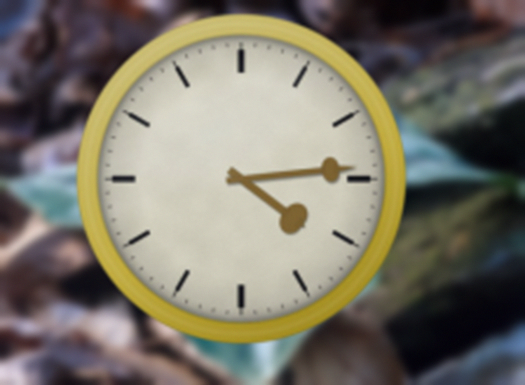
4.14
